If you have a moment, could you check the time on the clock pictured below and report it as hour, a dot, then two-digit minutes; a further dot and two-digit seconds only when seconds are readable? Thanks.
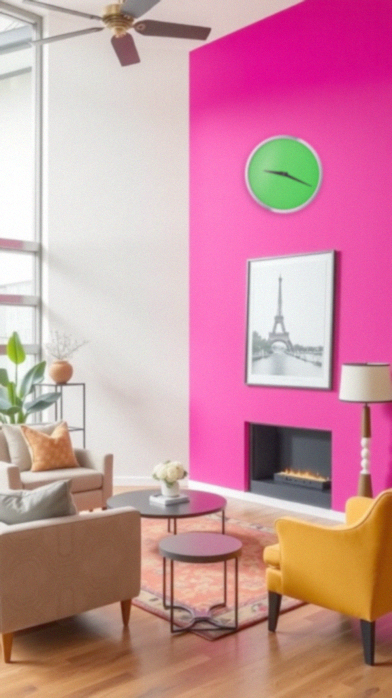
9.19
